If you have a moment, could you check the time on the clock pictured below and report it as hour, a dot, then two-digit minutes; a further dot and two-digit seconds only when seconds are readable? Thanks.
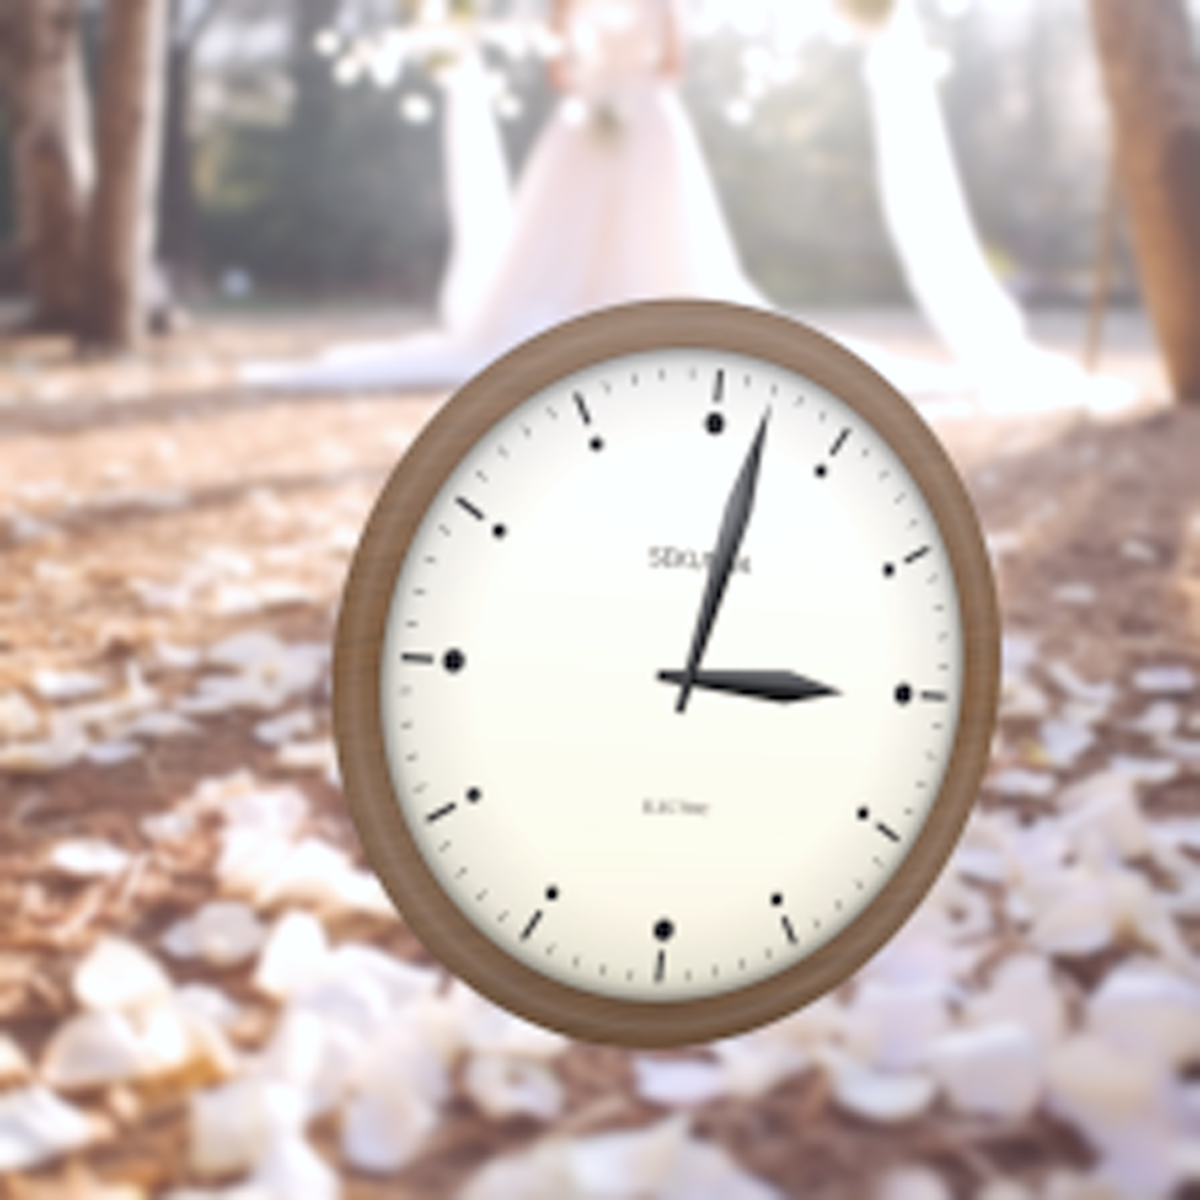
3.02
